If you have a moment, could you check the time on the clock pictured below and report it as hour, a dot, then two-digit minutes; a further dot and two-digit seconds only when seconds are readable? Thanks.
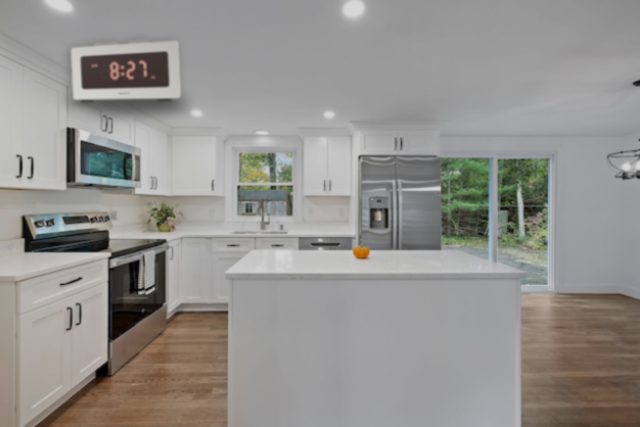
8.27
